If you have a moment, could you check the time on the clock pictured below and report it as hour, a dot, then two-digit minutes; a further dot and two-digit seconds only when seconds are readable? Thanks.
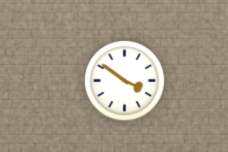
3.51
